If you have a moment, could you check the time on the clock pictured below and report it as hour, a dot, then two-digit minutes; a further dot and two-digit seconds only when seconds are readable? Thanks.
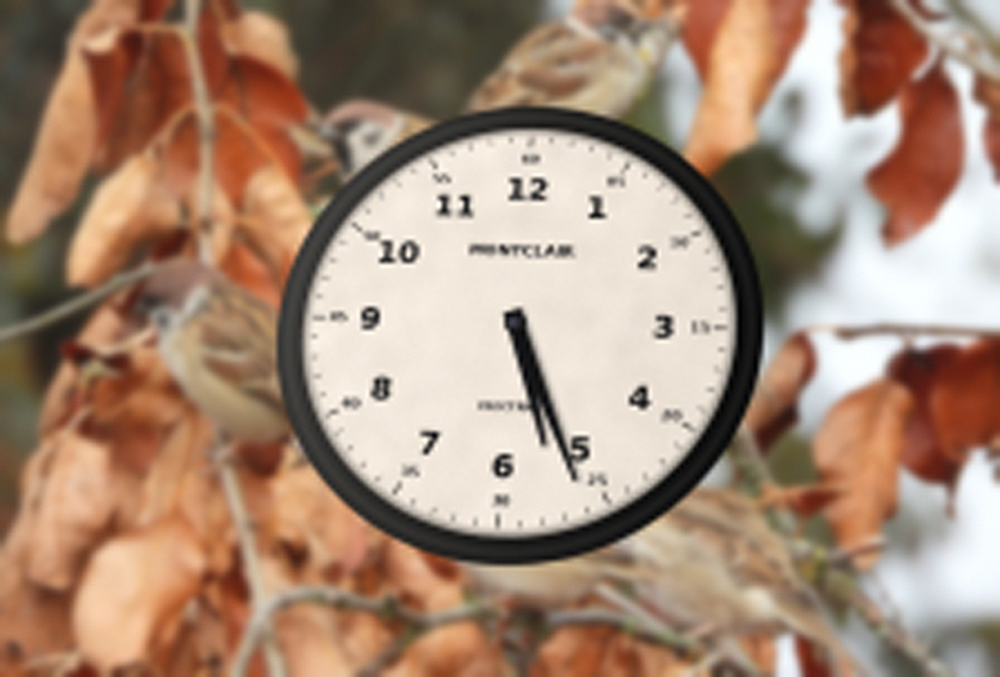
5.26
